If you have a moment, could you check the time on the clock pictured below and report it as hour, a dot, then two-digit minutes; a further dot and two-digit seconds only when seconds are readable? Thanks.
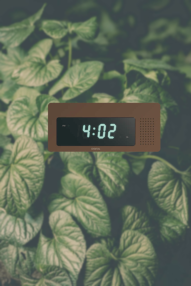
4.02
